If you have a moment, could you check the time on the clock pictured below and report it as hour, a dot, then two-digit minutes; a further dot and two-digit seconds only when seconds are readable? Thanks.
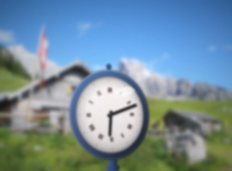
6.12
